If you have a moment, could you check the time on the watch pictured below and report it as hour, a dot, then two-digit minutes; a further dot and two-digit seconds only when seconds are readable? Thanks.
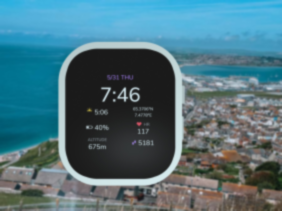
7.46
